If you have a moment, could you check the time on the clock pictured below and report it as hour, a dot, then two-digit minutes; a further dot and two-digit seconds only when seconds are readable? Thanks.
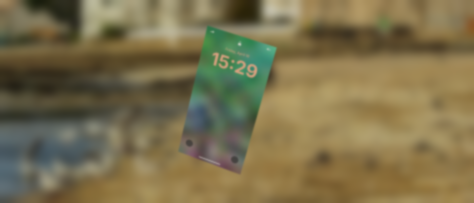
15.29
